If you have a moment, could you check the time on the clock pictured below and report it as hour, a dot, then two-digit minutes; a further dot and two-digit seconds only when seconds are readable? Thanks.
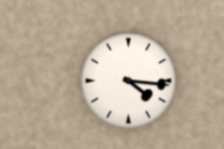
4.16
